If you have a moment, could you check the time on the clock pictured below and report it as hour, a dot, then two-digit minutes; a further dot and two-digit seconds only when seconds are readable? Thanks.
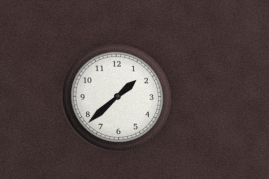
1.38
